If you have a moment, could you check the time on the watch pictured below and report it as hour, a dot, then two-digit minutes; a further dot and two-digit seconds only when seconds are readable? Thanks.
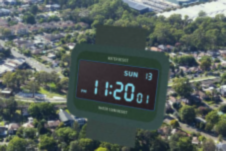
11.20
